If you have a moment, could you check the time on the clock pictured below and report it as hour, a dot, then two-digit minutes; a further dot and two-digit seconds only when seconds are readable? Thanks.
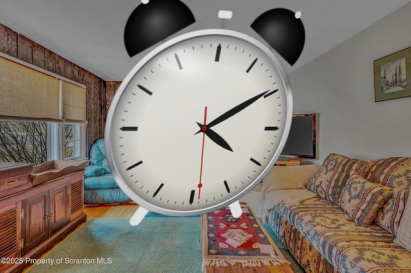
4.09.29
